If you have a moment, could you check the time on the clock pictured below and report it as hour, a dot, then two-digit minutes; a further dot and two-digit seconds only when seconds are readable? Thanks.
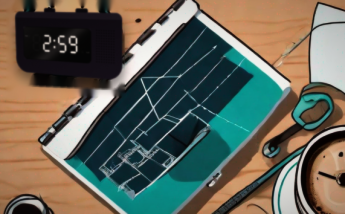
2.59
